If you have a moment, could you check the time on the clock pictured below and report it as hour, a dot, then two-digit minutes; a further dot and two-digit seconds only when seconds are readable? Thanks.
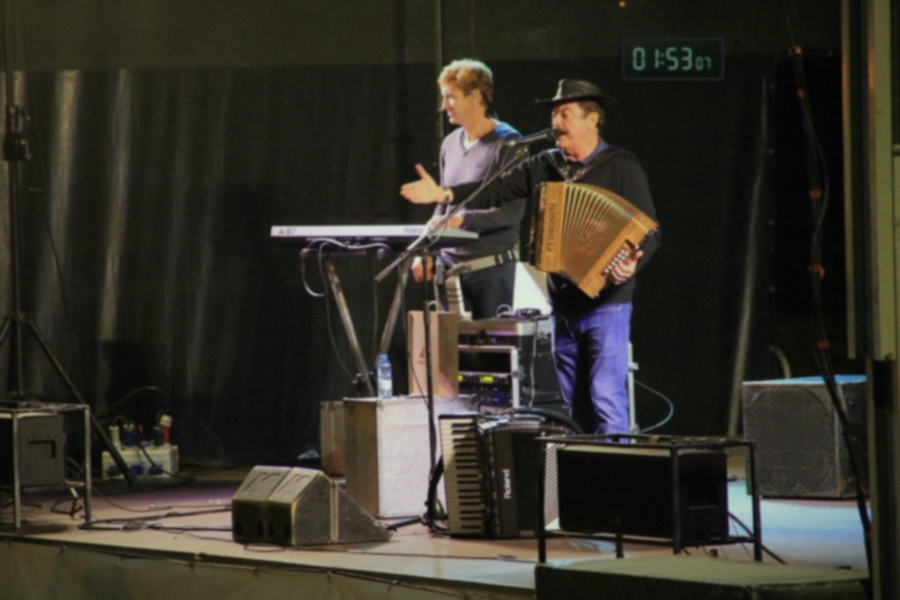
1.53
